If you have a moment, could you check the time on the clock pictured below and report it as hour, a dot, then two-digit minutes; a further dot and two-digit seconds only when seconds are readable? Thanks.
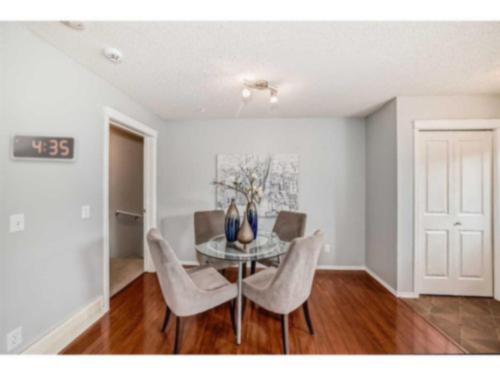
4.35
